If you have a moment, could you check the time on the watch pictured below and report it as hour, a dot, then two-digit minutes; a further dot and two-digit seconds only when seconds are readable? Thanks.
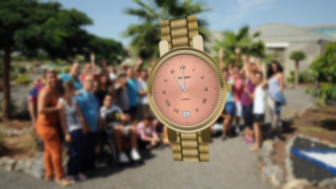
11.00
